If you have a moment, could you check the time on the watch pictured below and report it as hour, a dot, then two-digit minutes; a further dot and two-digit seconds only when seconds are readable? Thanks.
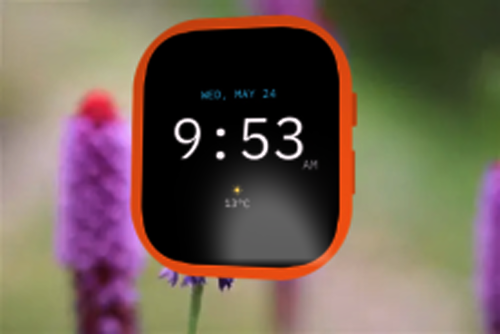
9.53
